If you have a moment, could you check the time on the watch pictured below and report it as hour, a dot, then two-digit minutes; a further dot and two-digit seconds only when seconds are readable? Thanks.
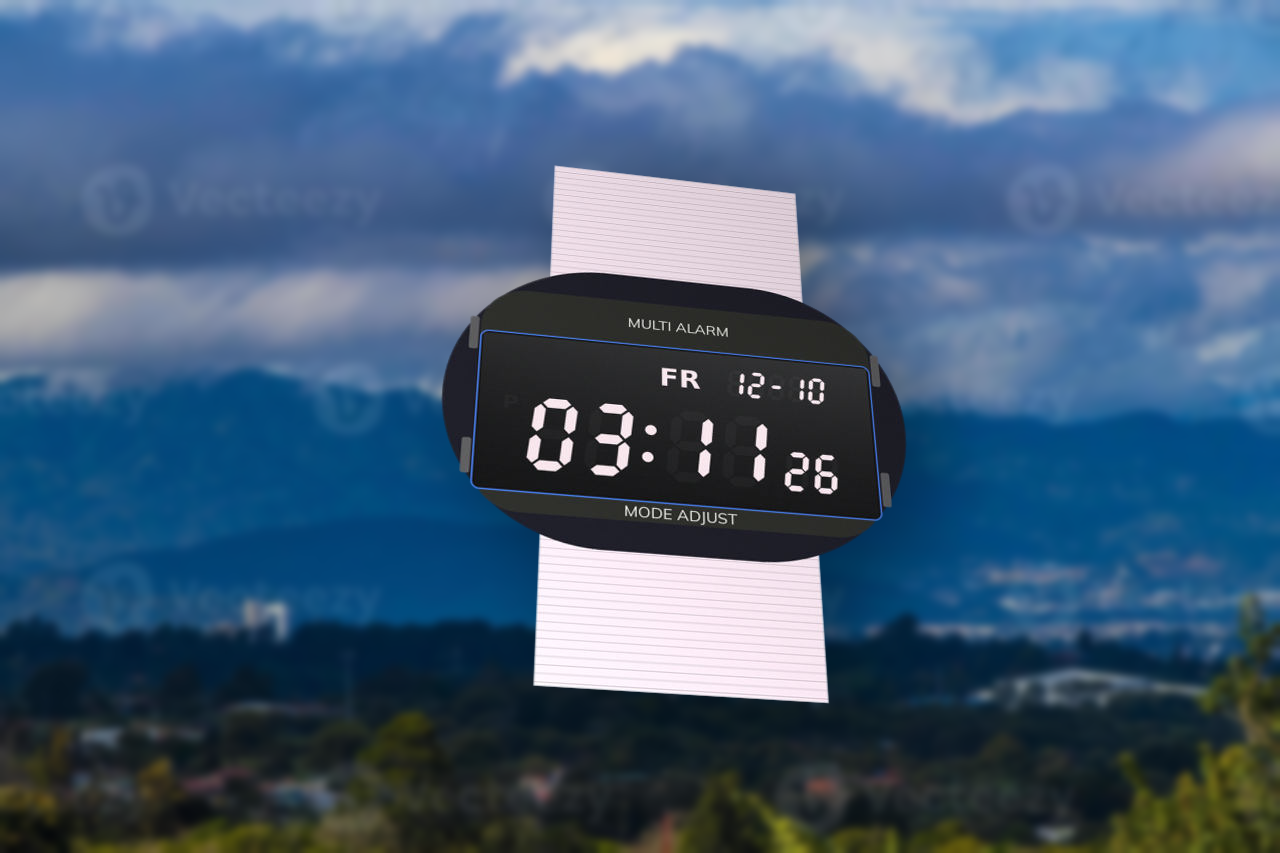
3.11.26
